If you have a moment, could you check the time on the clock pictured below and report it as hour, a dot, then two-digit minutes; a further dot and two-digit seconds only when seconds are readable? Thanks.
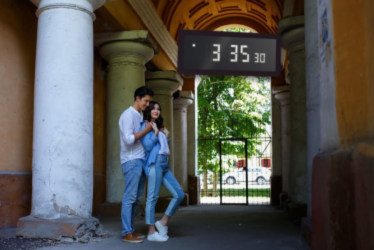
3.35.30
